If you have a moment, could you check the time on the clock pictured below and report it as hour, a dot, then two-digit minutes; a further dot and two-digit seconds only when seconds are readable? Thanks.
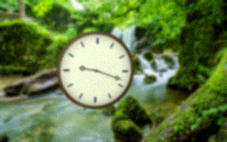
9.18
